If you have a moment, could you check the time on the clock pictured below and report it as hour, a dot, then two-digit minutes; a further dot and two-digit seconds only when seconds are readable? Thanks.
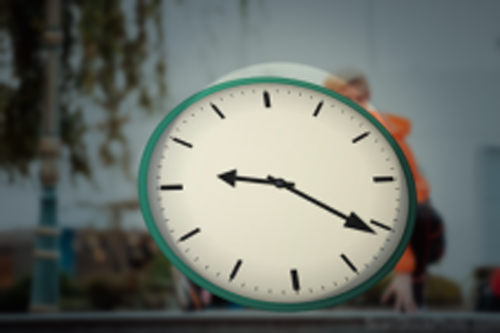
9.21
